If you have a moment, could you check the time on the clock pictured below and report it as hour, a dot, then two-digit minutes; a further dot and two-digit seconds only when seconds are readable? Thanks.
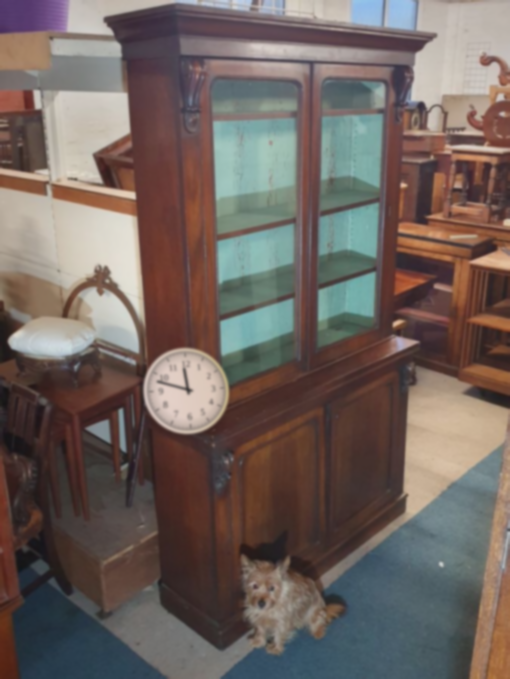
11.48
